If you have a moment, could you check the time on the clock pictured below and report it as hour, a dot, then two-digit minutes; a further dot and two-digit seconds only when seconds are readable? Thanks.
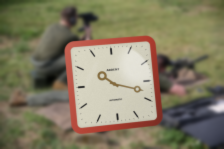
10.18
